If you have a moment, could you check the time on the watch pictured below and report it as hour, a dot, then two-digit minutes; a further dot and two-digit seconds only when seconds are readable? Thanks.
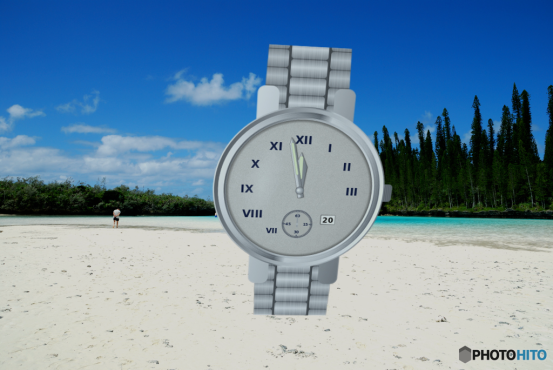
11.58
